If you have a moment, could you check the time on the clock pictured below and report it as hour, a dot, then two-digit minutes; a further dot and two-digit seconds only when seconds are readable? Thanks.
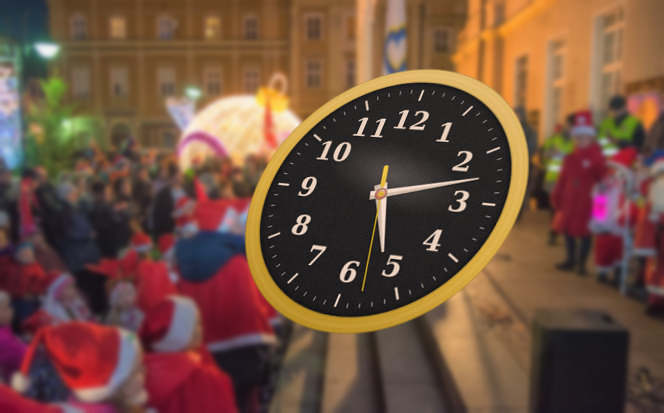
5.12.28
